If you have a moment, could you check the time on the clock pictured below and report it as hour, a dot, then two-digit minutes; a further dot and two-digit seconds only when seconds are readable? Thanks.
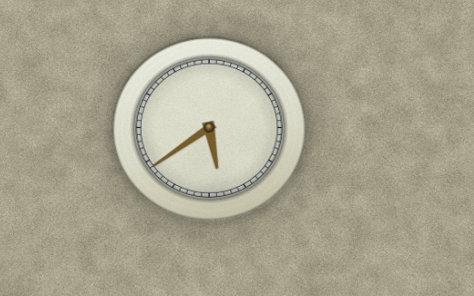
5.39
